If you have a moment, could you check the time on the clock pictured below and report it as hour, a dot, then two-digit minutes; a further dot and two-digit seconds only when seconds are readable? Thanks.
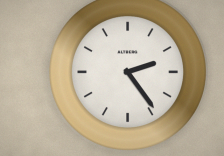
2.24
